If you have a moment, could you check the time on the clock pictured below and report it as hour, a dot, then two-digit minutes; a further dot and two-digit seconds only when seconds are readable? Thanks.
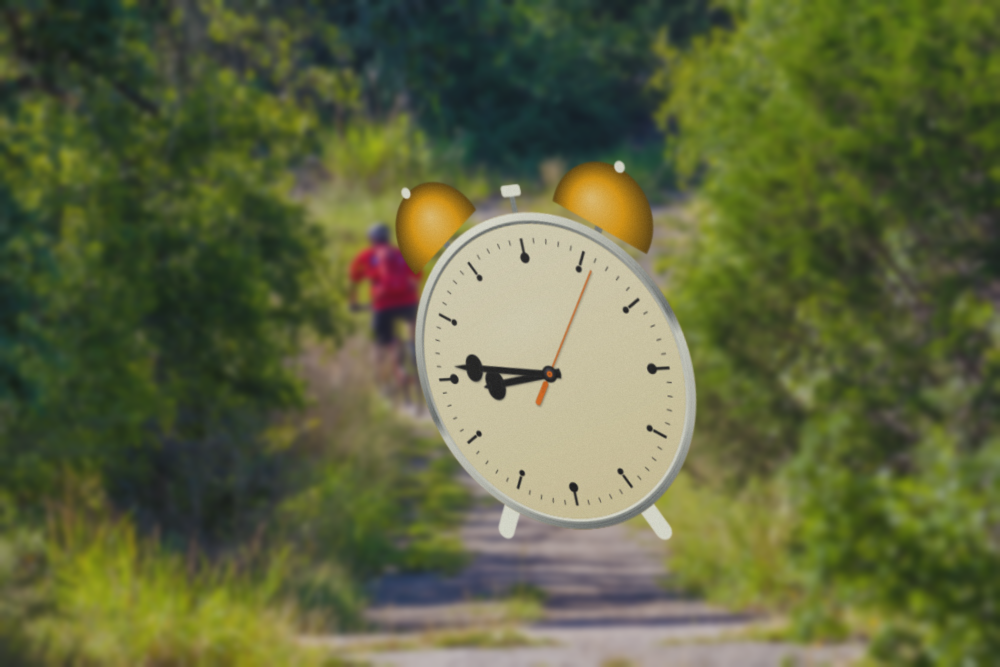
8.46.06
